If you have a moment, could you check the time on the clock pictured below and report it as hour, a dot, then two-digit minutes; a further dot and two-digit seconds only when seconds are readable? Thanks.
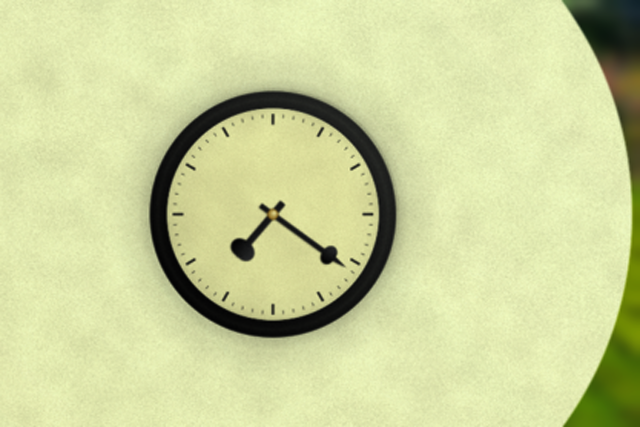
7.21
